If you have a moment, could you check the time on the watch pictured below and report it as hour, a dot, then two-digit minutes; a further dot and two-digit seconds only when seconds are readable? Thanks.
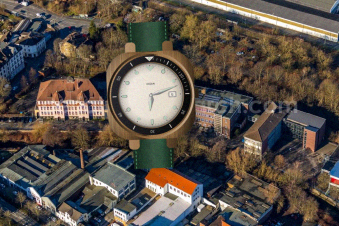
6.12
